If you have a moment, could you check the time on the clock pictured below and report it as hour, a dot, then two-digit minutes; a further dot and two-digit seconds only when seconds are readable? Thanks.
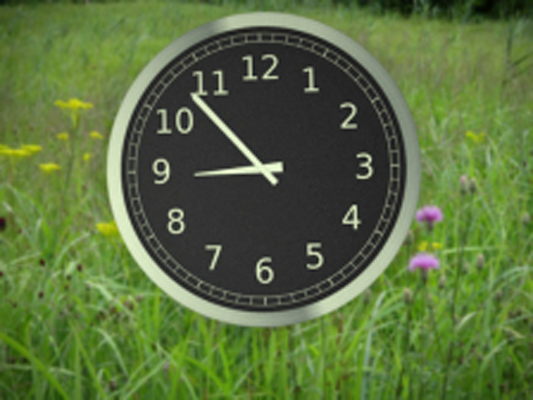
8.53
